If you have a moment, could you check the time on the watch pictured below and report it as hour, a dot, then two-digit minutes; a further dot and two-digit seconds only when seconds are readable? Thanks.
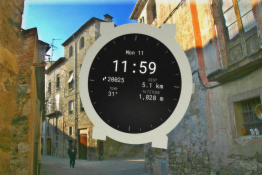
11.59
